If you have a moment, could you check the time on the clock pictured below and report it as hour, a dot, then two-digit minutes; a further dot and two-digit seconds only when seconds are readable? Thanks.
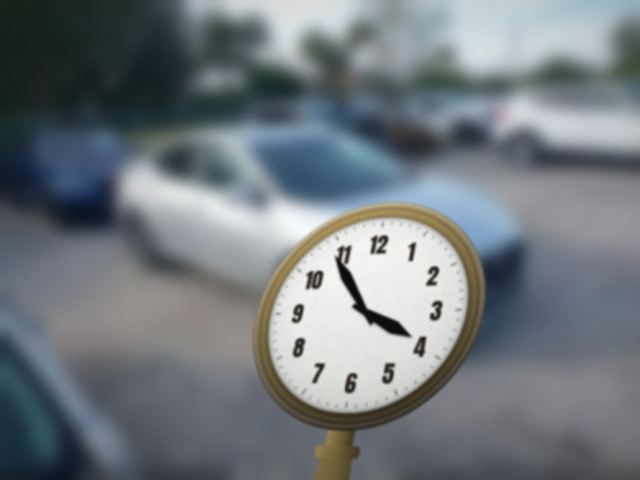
3.54
